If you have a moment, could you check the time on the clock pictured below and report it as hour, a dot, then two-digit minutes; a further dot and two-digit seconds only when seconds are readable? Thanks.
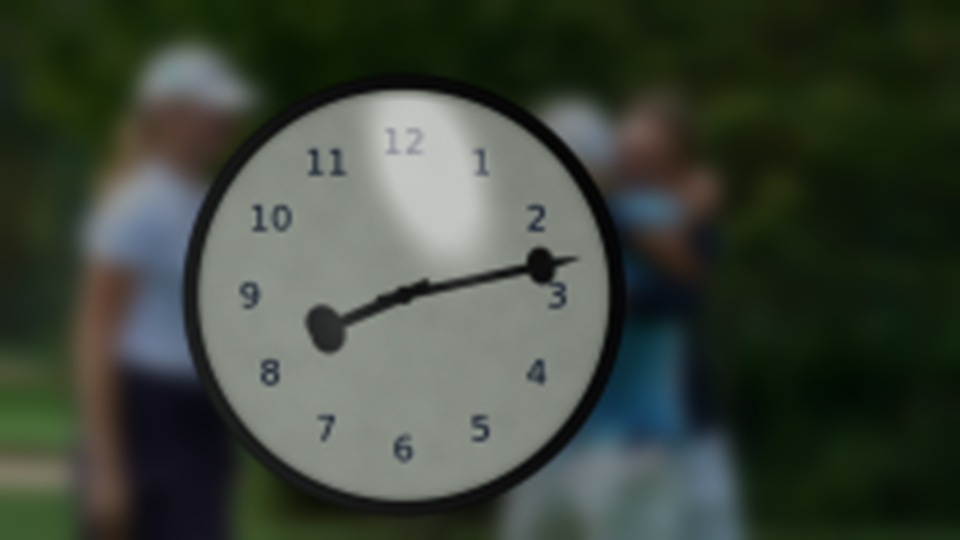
8.13
